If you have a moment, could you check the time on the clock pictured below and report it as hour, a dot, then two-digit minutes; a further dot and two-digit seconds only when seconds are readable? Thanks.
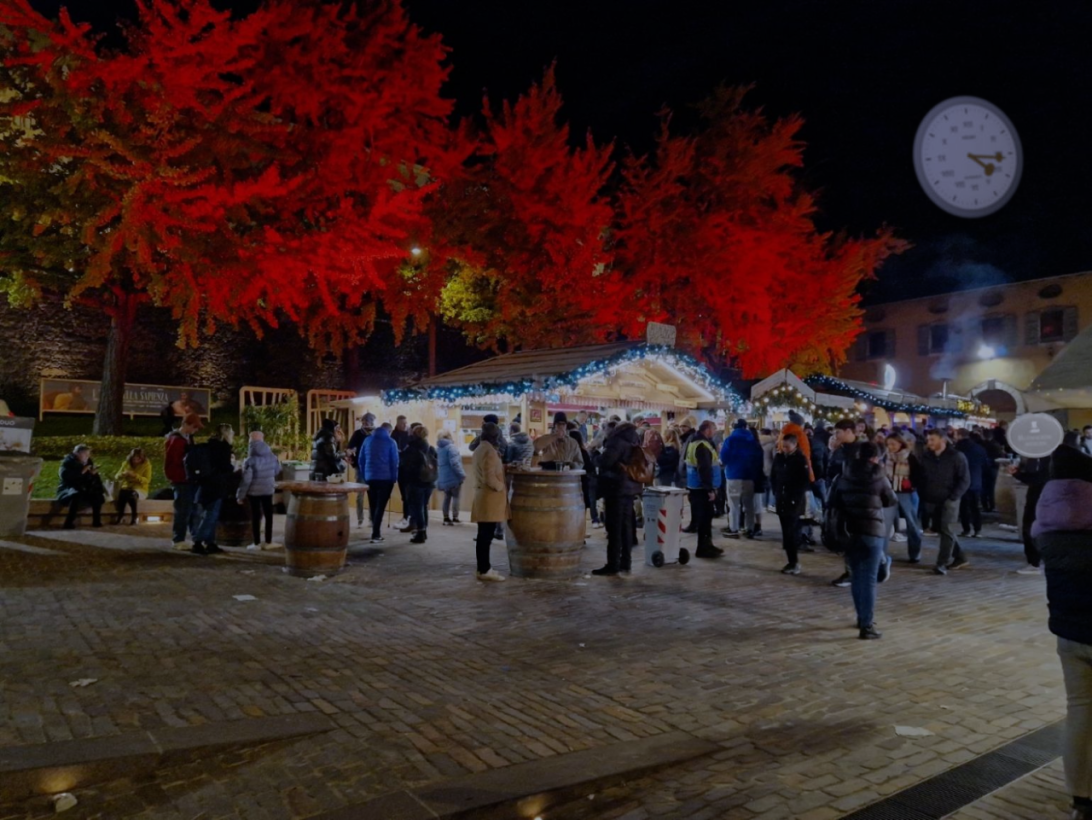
4.16
